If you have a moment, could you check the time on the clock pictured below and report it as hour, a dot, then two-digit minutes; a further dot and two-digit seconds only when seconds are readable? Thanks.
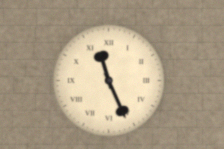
11.26
